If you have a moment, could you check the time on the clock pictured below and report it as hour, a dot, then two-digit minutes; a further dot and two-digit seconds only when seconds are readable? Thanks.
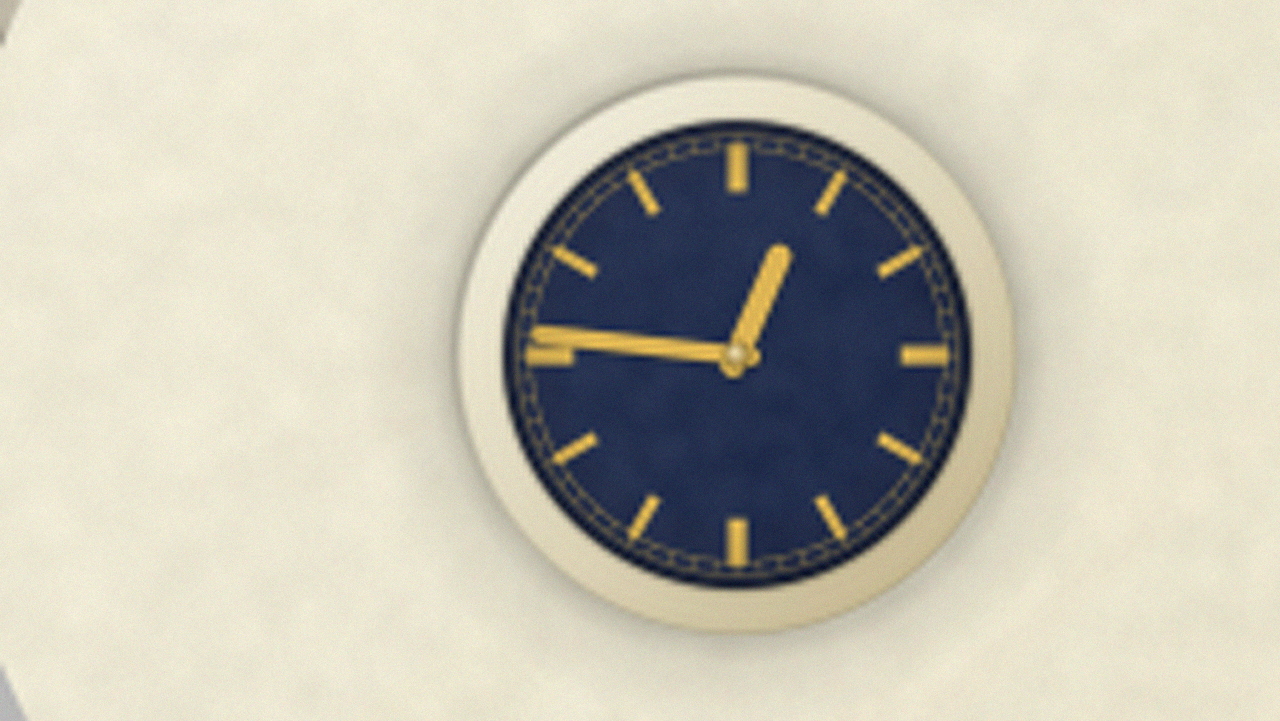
12.46
